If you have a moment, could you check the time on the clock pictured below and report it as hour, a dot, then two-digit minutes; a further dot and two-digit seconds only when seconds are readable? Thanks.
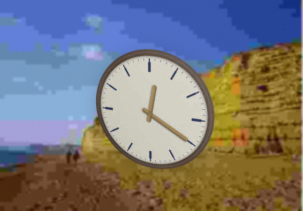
12.20
